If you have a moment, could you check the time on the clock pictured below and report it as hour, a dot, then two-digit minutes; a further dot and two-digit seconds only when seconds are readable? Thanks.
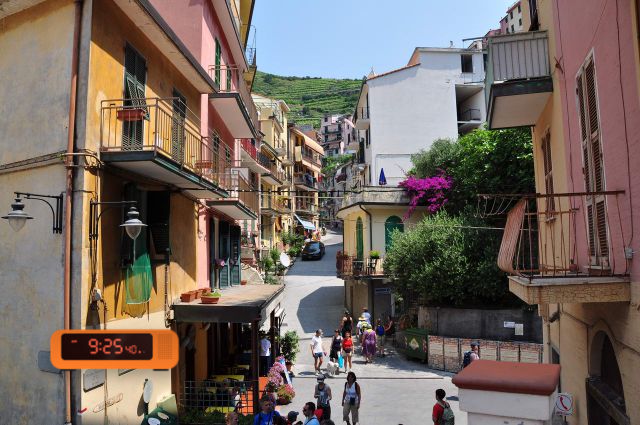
9.25
